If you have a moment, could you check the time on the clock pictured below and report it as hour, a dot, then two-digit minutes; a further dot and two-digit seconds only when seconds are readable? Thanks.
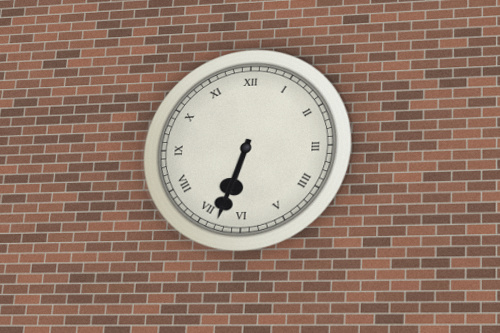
6.33
